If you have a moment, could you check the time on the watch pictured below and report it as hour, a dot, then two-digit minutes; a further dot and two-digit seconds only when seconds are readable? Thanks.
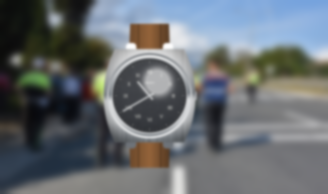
10.40
